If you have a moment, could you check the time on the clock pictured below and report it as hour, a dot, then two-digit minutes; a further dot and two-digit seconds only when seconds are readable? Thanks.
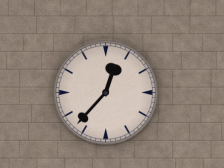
12.37
